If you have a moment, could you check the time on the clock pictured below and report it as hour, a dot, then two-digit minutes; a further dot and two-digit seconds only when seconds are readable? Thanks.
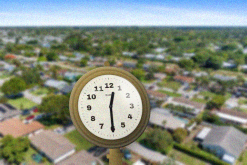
12.30
